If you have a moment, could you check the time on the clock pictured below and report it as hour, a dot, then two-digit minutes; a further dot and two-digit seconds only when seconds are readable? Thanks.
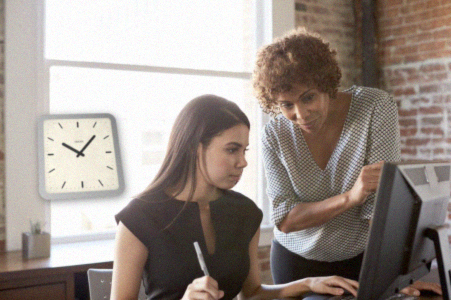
10.07
